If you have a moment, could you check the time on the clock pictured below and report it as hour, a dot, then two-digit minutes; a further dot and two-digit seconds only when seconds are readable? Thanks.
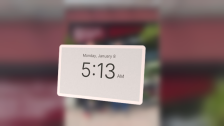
5.13
